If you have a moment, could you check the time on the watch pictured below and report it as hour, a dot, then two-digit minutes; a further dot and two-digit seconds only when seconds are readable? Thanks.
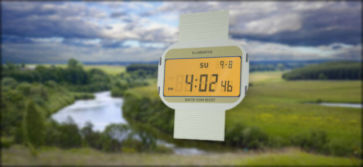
4.02.46
